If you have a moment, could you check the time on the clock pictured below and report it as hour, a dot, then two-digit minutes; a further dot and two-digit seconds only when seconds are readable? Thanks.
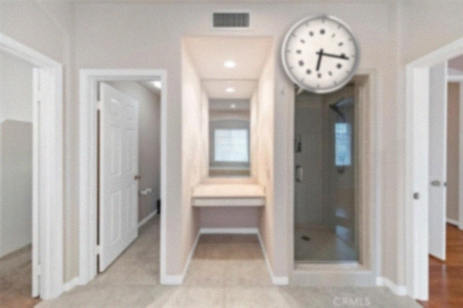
6.16
